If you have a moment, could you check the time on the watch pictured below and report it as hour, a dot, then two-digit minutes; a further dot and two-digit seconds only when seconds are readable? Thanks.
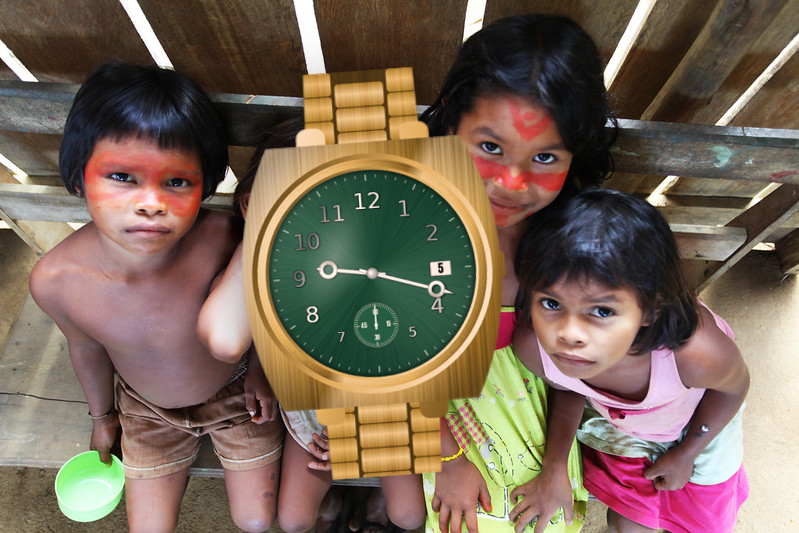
9.18
